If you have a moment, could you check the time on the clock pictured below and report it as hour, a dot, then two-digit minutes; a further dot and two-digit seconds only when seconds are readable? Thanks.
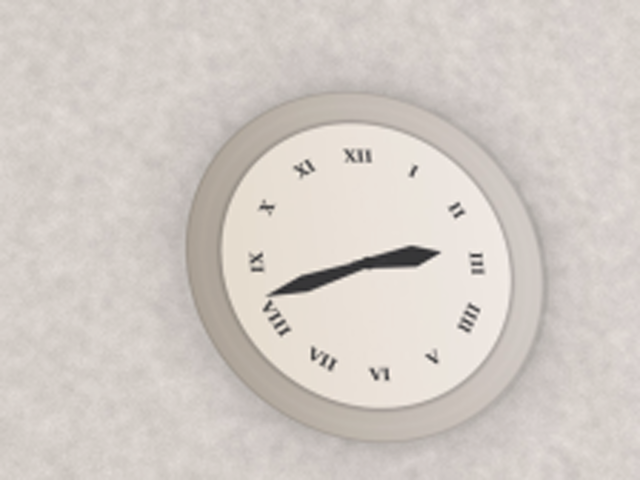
2.42
